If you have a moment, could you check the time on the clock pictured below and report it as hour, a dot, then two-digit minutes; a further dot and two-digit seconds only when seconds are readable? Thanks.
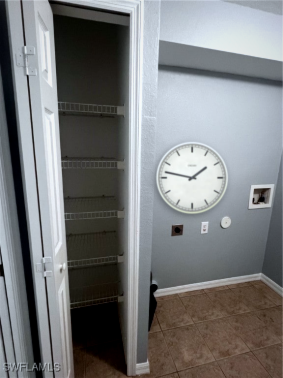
1.47
